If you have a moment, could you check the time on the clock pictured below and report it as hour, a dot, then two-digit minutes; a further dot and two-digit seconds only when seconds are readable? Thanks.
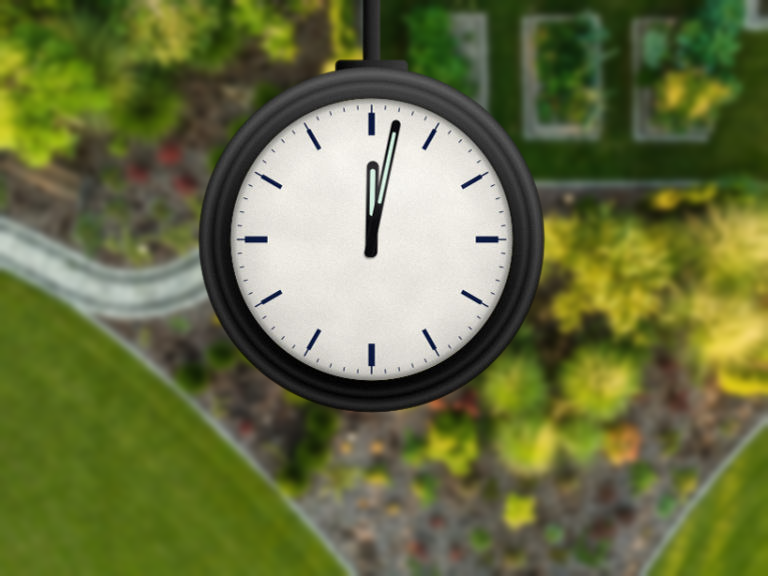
12.02
